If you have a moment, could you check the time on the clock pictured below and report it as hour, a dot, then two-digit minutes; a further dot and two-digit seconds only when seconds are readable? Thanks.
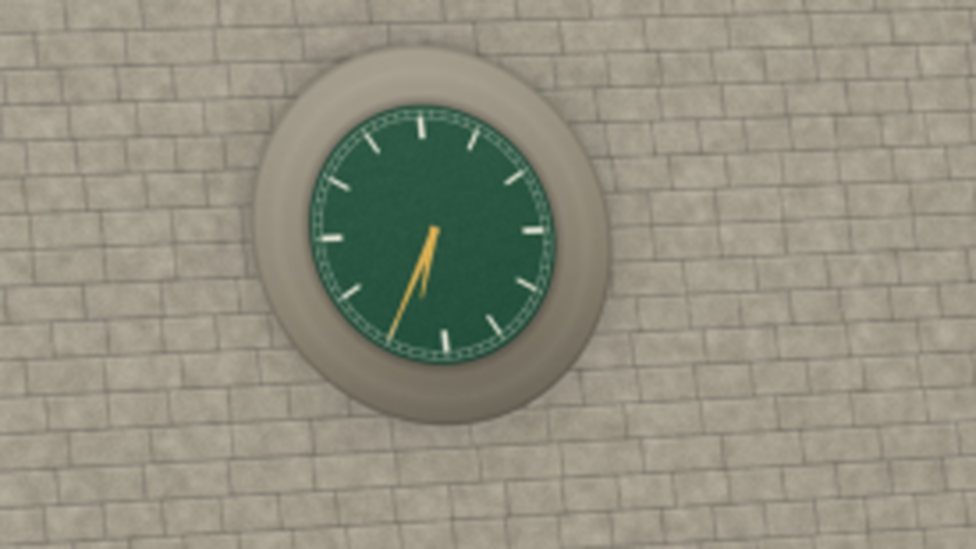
6.35
